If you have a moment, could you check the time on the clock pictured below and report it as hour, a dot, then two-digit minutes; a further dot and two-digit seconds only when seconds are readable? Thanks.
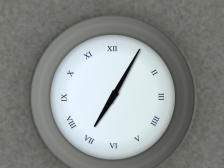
7.05
